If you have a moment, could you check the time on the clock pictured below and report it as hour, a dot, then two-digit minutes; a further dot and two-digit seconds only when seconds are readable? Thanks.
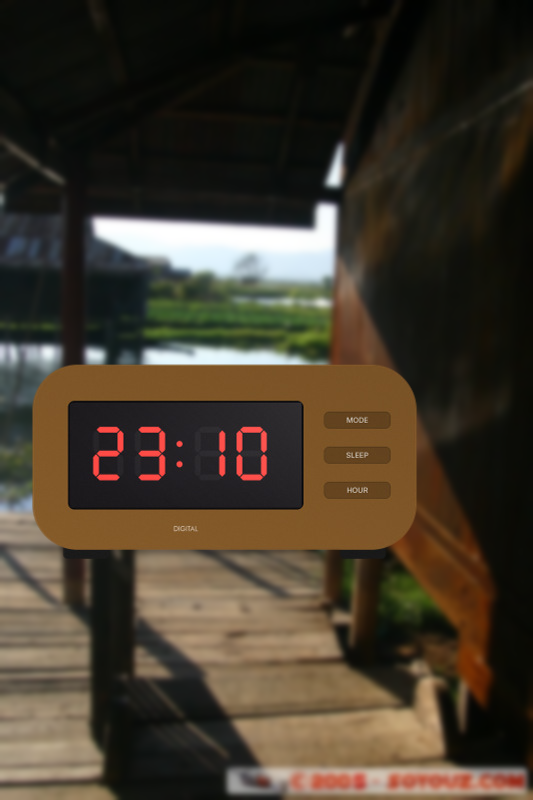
23.10
